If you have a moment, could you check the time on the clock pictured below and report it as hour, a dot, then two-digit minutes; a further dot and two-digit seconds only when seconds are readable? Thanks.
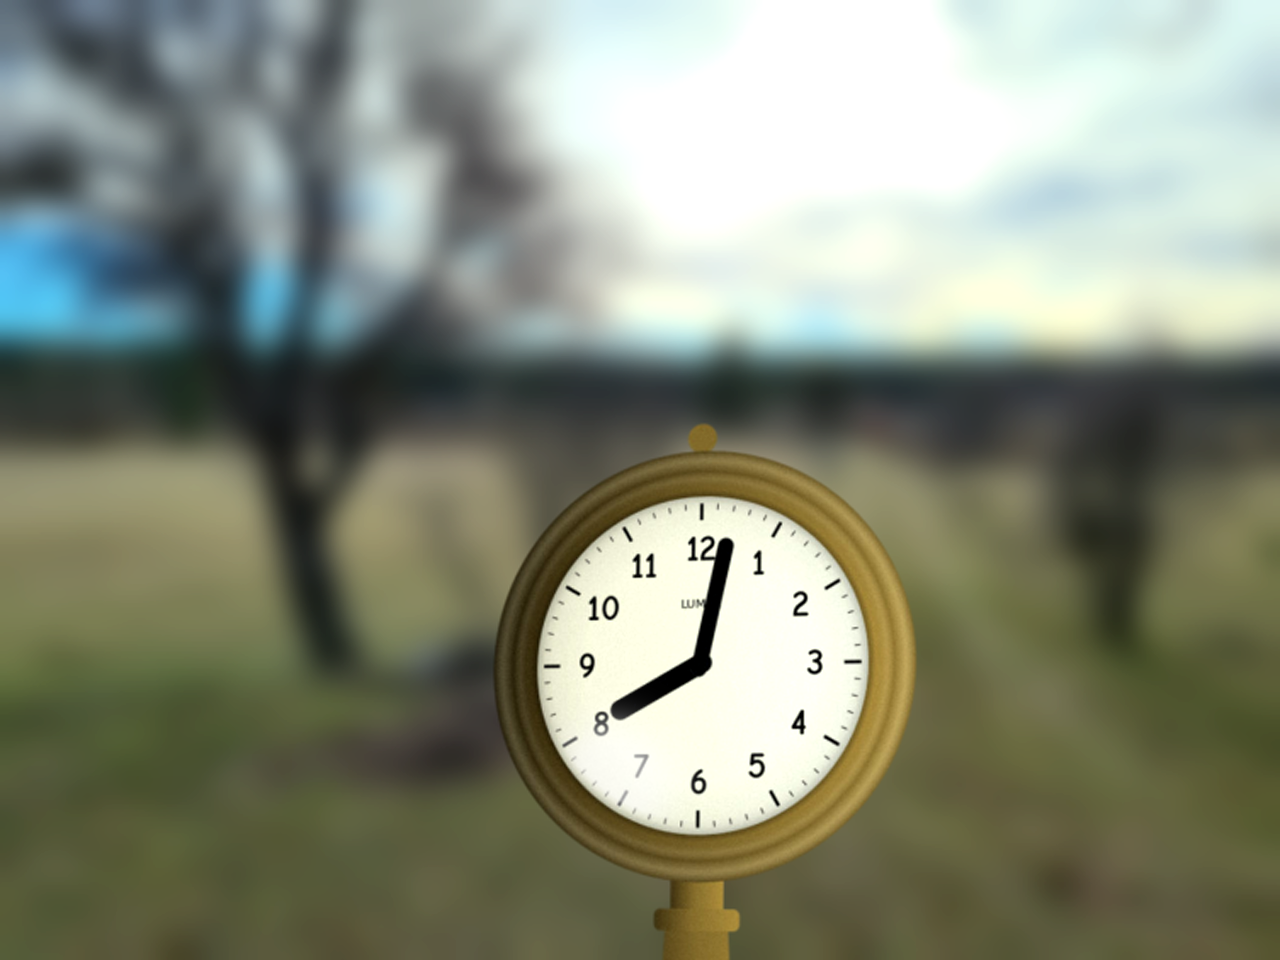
8.02
